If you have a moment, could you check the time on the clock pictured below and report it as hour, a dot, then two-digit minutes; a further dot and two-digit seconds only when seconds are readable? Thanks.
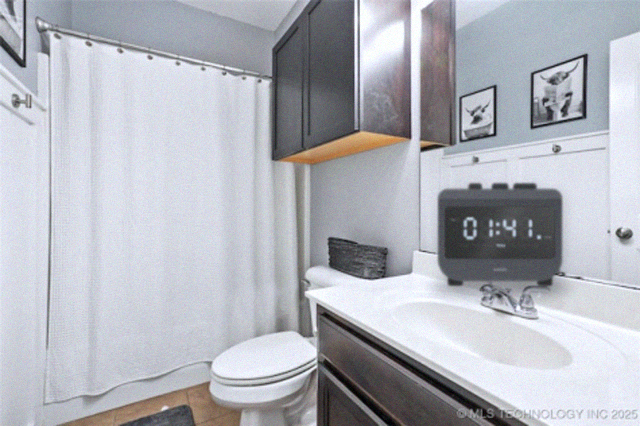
1.41
